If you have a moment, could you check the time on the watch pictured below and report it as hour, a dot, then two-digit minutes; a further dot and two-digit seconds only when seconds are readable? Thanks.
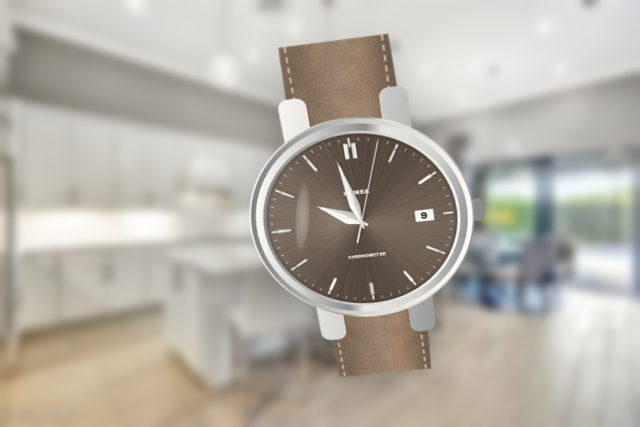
9.58.03
